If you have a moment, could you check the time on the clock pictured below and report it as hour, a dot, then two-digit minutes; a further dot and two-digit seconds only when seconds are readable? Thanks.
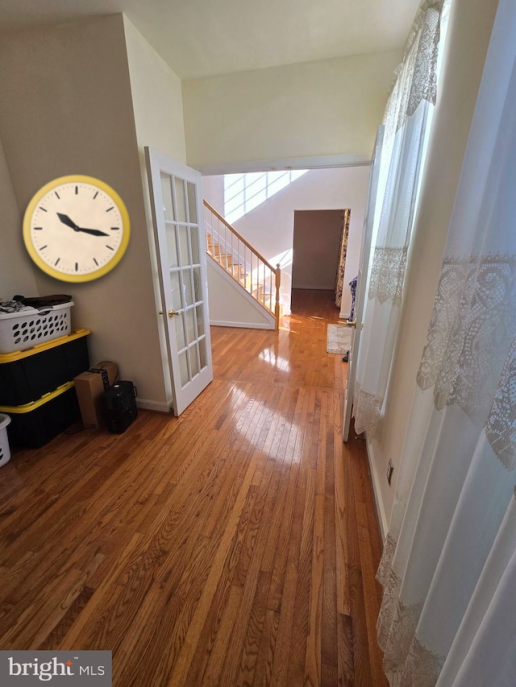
10.17
